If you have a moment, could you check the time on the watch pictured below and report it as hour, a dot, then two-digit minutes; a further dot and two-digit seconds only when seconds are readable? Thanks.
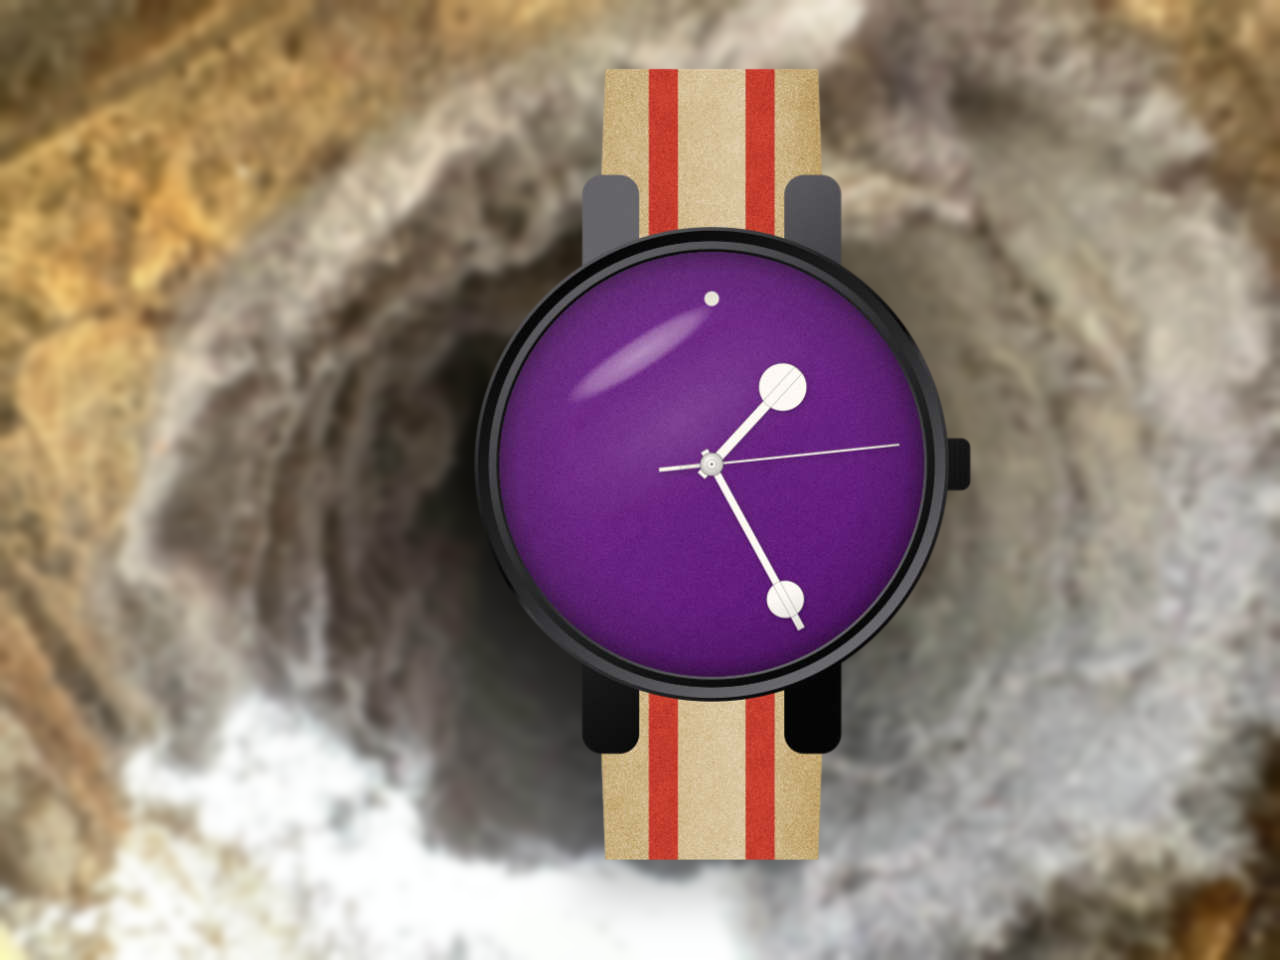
1.25.14
